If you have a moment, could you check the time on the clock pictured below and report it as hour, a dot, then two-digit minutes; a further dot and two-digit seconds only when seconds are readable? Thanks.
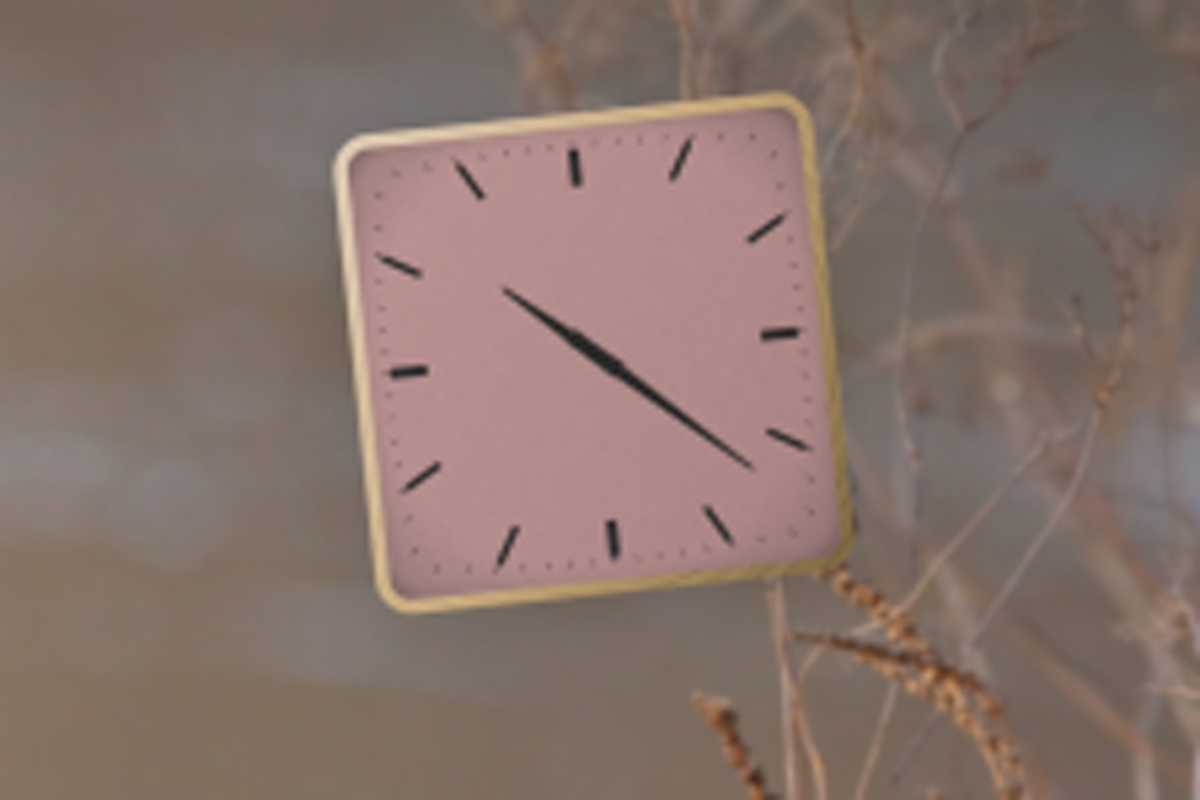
10.22
